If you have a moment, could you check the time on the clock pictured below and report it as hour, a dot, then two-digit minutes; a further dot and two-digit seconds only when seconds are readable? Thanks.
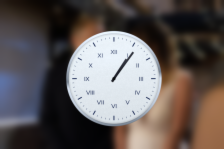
1.06
